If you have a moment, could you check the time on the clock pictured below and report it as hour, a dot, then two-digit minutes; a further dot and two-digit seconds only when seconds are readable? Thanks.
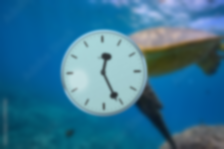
12.26
